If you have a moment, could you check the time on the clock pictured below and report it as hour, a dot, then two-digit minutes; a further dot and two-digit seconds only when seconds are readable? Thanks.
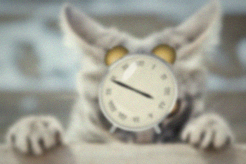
3.49
